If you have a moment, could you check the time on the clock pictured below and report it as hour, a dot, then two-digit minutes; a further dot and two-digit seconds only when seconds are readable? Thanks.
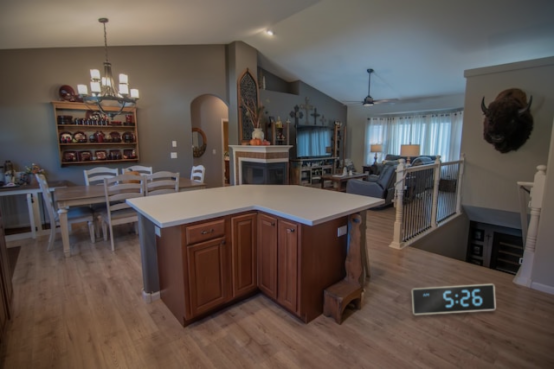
5.26
